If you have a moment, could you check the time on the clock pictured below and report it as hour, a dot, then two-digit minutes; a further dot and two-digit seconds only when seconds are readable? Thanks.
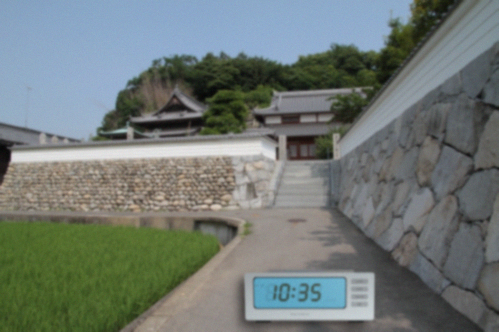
10.35
